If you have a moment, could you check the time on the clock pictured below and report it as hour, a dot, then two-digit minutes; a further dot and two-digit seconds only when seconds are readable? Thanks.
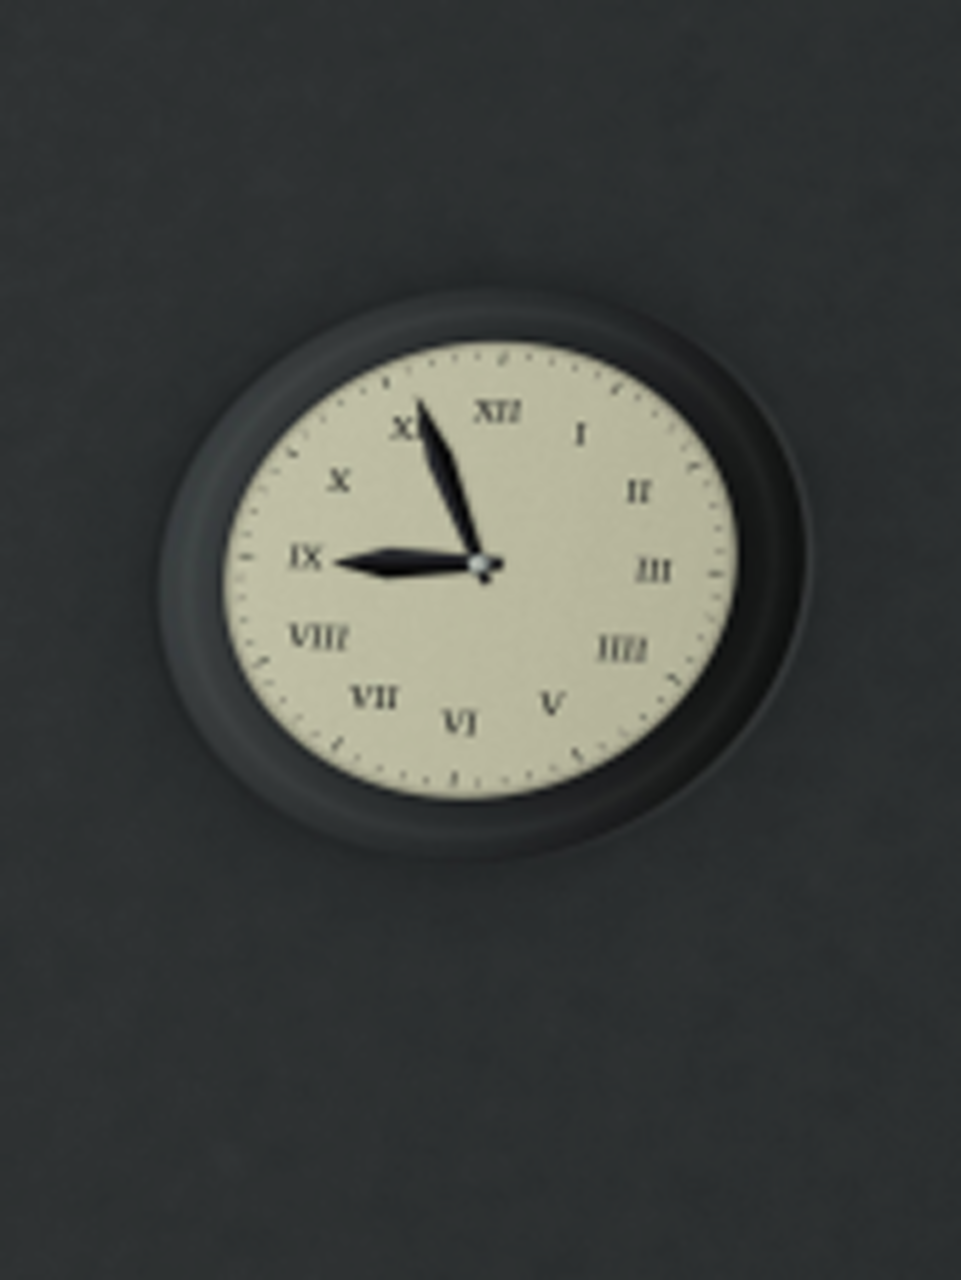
8.56
